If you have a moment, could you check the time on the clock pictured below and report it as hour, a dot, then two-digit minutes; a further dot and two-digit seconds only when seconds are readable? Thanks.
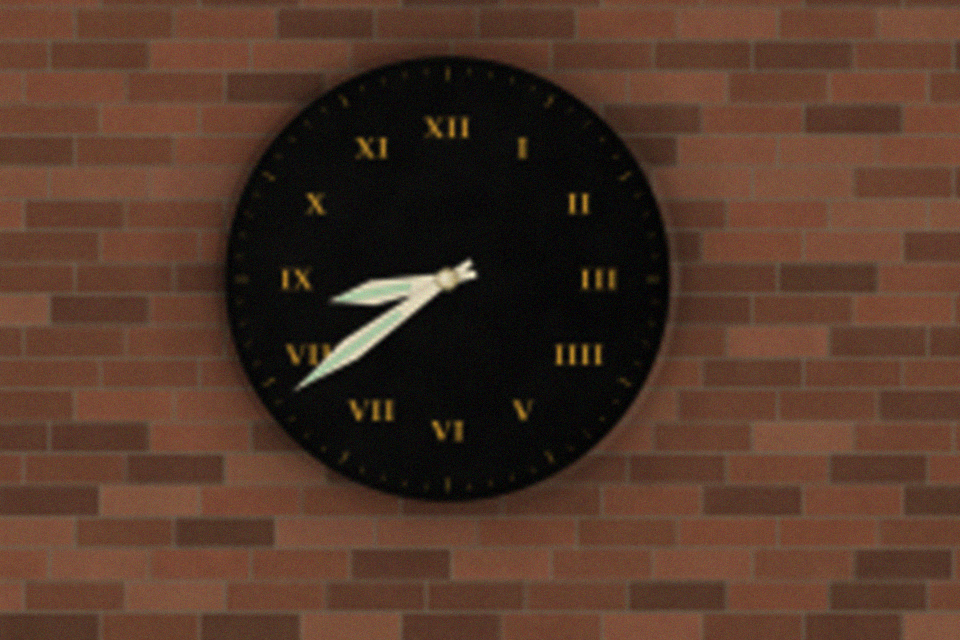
8.39
